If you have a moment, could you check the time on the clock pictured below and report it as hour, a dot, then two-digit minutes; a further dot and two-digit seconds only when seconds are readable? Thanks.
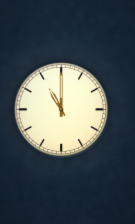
11.00
